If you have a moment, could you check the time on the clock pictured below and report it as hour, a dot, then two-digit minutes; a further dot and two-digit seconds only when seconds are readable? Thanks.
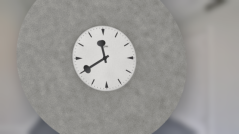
11.40
